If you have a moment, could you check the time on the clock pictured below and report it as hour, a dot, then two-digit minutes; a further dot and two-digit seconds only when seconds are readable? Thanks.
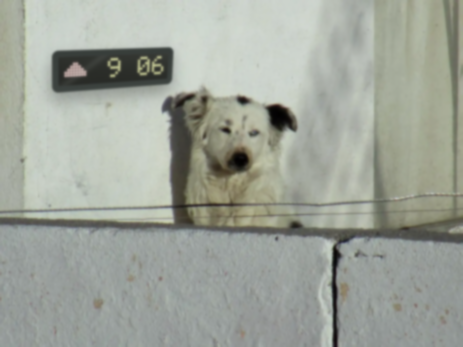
9.06
